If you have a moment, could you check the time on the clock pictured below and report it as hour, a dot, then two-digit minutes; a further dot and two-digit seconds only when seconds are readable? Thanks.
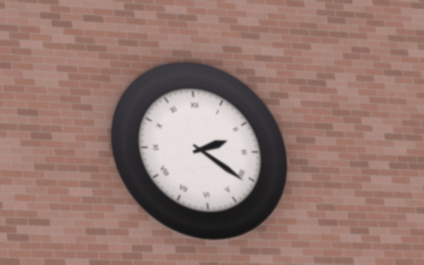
2.21
